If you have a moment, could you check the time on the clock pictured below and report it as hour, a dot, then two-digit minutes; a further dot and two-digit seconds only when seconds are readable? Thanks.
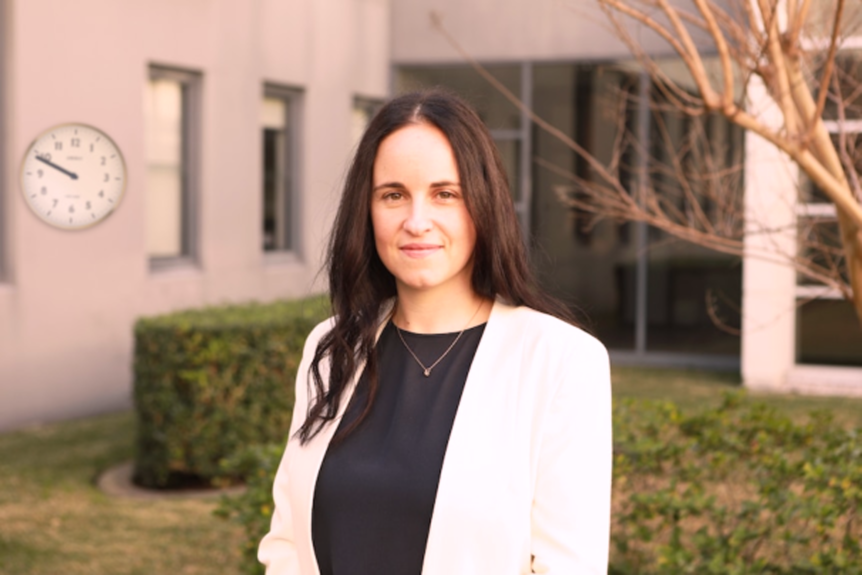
9.49
